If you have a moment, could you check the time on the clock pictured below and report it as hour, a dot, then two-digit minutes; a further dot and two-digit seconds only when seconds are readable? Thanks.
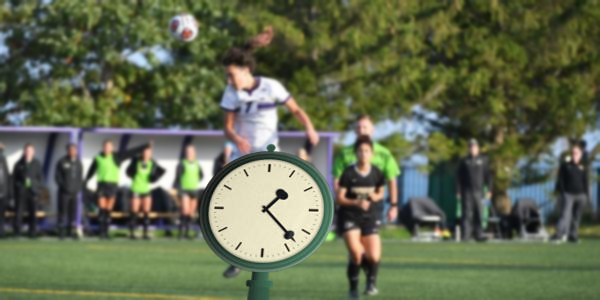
1.23
